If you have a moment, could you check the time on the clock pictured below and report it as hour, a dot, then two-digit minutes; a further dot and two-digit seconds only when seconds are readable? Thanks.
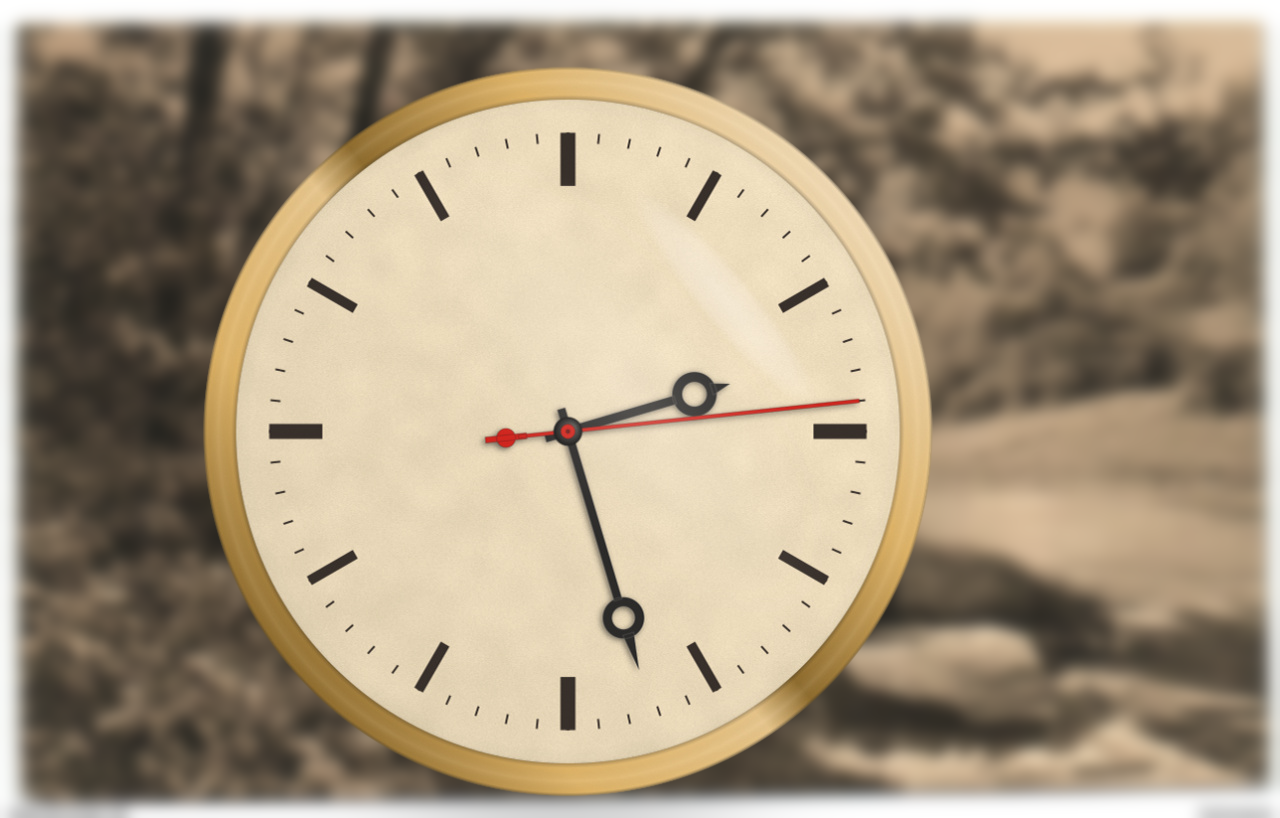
2.27.14
